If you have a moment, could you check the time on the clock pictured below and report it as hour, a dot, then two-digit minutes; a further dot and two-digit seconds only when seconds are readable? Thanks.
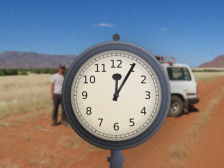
12.05
